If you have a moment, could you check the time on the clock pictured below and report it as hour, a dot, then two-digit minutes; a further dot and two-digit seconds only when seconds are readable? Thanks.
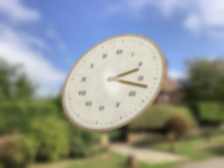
2.17
